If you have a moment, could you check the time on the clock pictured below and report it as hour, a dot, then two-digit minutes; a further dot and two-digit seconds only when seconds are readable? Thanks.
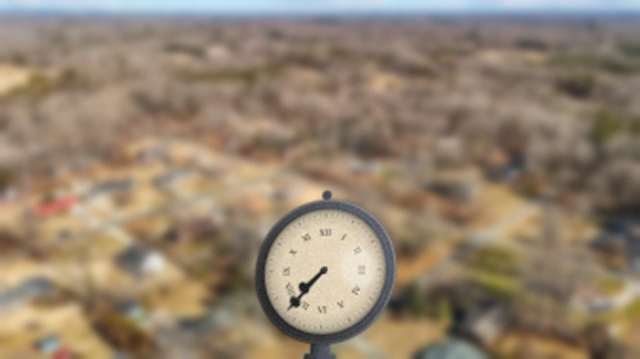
7.37
